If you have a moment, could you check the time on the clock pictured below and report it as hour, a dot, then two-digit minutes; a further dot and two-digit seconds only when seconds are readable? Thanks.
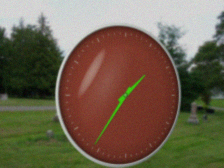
1.36
